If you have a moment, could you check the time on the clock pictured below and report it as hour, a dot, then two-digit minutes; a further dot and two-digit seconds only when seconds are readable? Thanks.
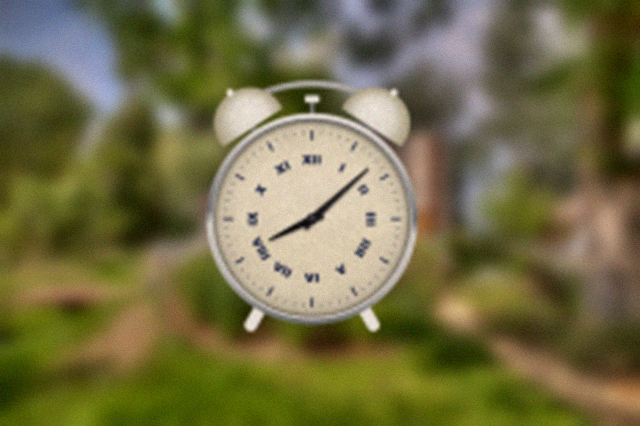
8.08
